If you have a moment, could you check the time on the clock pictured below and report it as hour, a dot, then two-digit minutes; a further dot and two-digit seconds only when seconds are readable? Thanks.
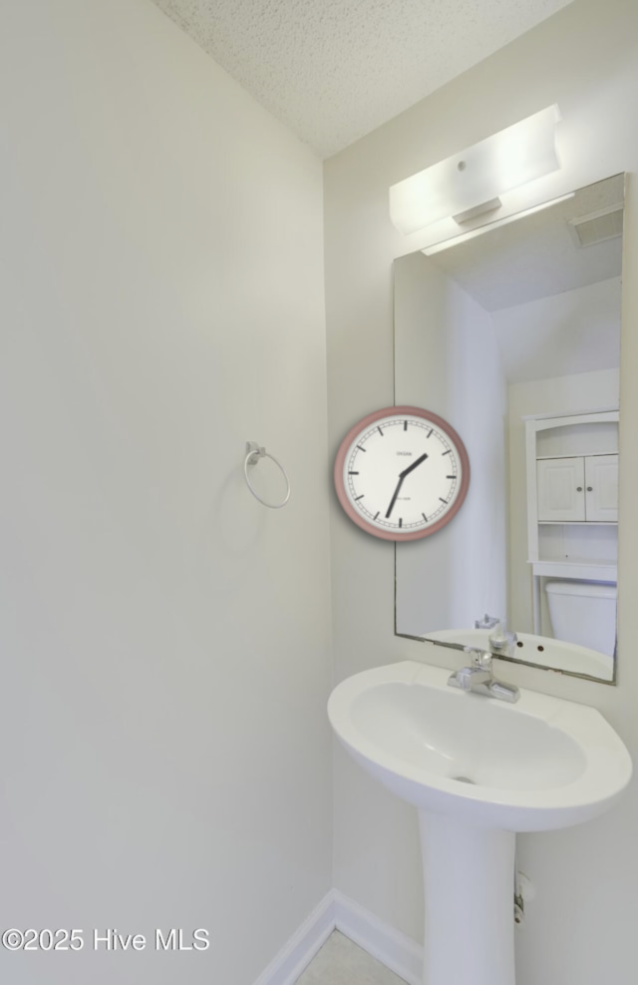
1.33
